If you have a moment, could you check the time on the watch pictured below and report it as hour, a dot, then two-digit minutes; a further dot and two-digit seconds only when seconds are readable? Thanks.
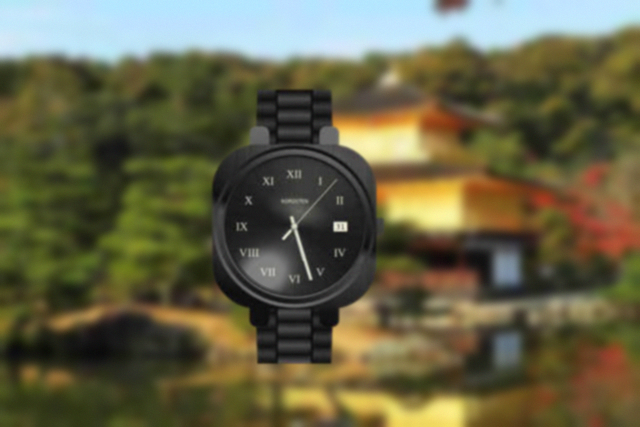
5.27.07
